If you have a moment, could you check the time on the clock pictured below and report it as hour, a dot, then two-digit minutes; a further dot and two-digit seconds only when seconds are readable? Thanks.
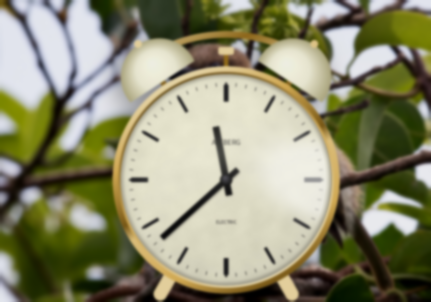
11.38
